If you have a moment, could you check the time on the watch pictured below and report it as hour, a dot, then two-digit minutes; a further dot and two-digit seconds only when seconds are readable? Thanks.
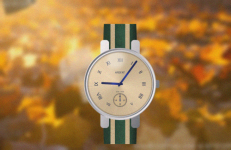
9.06
